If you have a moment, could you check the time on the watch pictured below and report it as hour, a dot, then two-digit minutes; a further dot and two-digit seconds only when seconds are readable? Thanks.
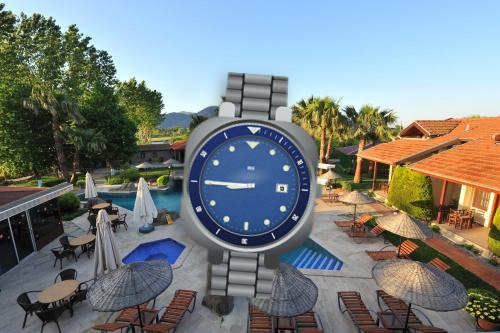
8.45
